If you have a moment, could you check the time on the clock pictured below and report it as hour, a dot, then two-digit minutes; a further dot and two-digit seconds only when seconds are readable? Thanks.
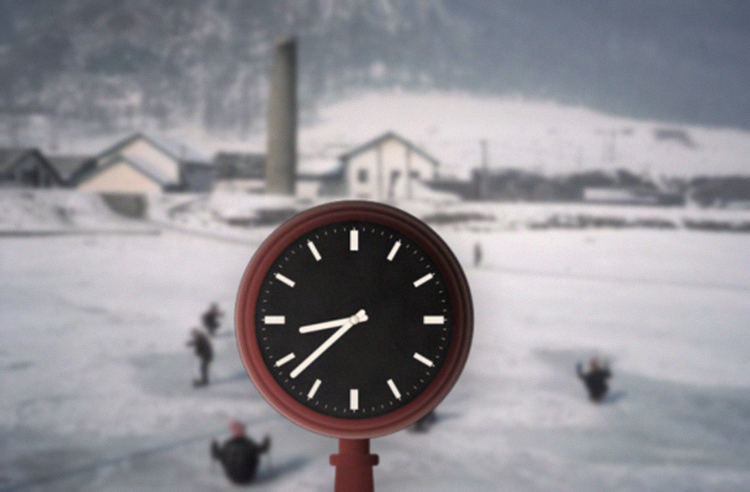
8.38
